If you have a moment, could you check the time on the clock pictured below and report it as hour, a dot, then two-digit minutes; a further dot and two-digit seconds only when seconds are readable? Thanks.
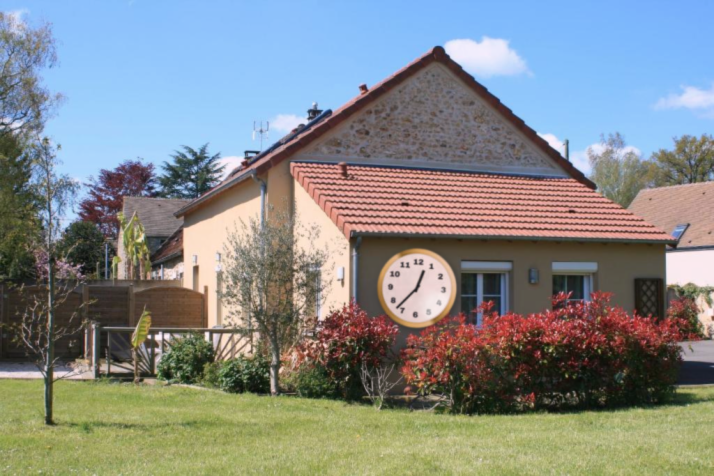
12.37
